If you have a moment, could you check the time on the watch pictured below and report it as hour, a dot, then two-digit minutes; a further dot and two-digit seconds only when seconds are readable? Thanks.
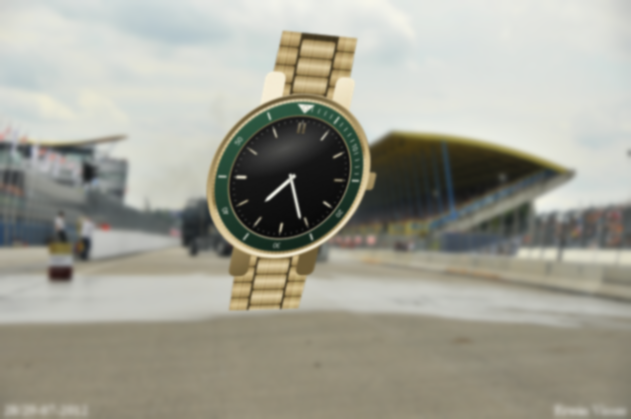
7.26
